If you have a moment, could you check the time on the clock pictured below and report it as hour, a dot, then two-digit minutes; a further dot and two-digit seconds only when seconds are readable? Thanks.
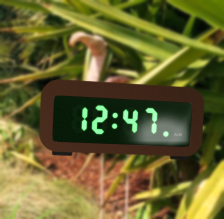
12.47
